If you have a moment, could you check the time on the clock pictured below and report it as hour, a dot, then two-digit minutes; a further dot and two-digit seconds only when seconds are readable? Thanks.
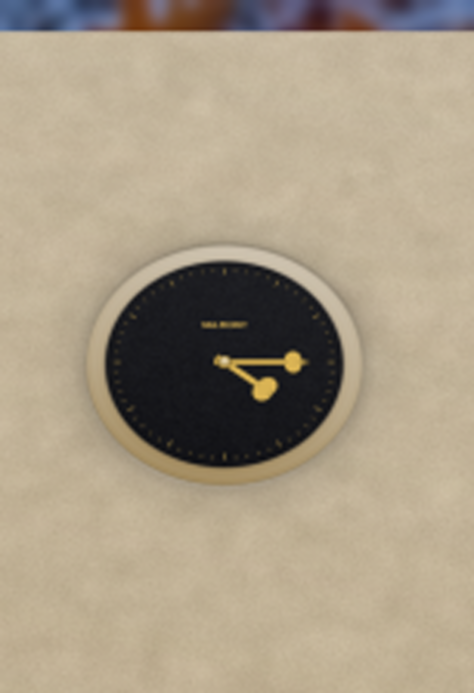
4.15
